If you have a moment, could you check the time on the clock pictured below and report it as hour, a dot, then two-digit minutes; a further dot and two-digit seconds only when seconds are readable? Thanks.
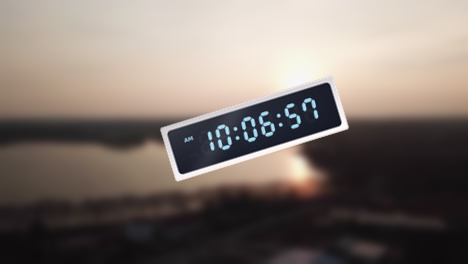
10.06.57
